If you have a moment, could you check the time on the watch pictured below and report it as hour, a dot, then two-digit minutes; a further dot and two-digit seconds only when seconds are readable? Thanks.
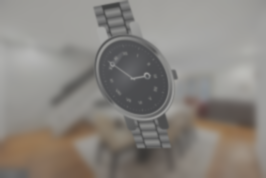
2.52
